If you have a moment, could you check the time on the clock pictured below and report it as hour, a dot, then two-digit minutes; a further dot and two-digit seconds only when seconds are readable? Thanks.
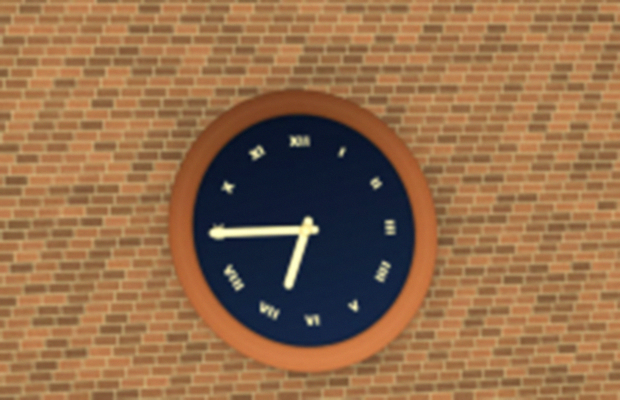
6.45
